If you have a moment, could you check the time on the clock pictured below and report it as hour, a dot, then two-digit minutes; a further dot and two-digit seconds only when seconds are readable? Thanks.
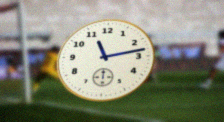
11.13
